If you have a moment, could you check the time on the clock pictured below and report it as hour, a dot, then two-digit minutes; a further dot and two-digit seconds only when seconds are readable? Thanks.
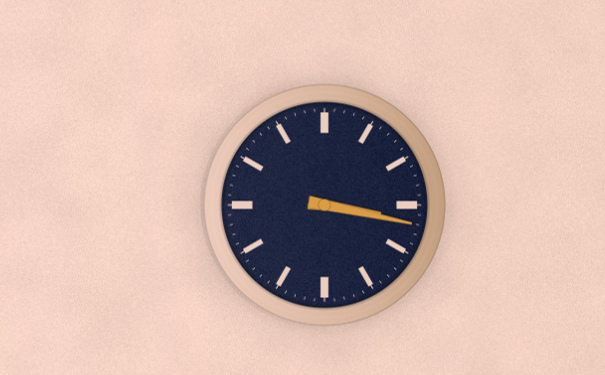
3.17
